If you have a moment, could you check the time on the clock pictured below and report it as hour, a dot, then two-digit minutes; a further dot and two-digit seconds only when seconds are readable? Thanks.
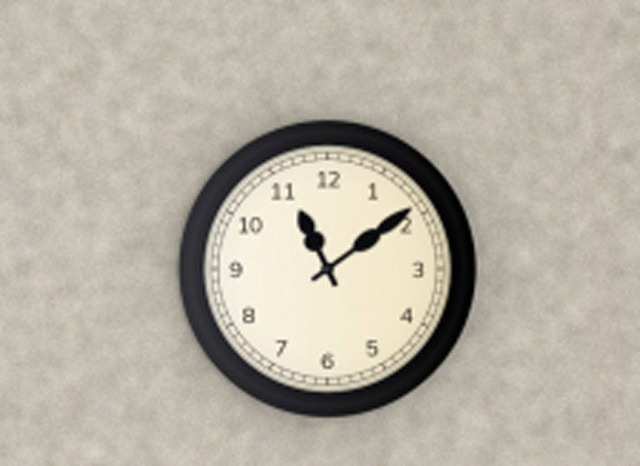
11.09
